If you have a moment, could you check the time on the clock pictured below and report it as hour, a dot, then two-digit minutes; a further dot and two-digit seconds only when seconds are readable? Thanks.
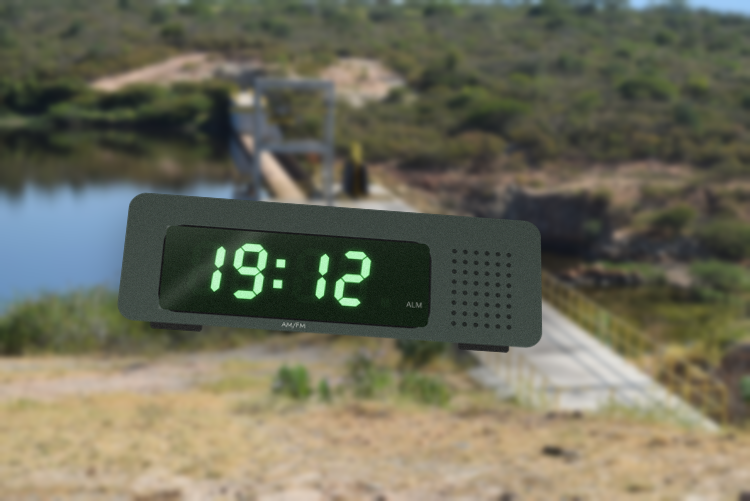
19.12
